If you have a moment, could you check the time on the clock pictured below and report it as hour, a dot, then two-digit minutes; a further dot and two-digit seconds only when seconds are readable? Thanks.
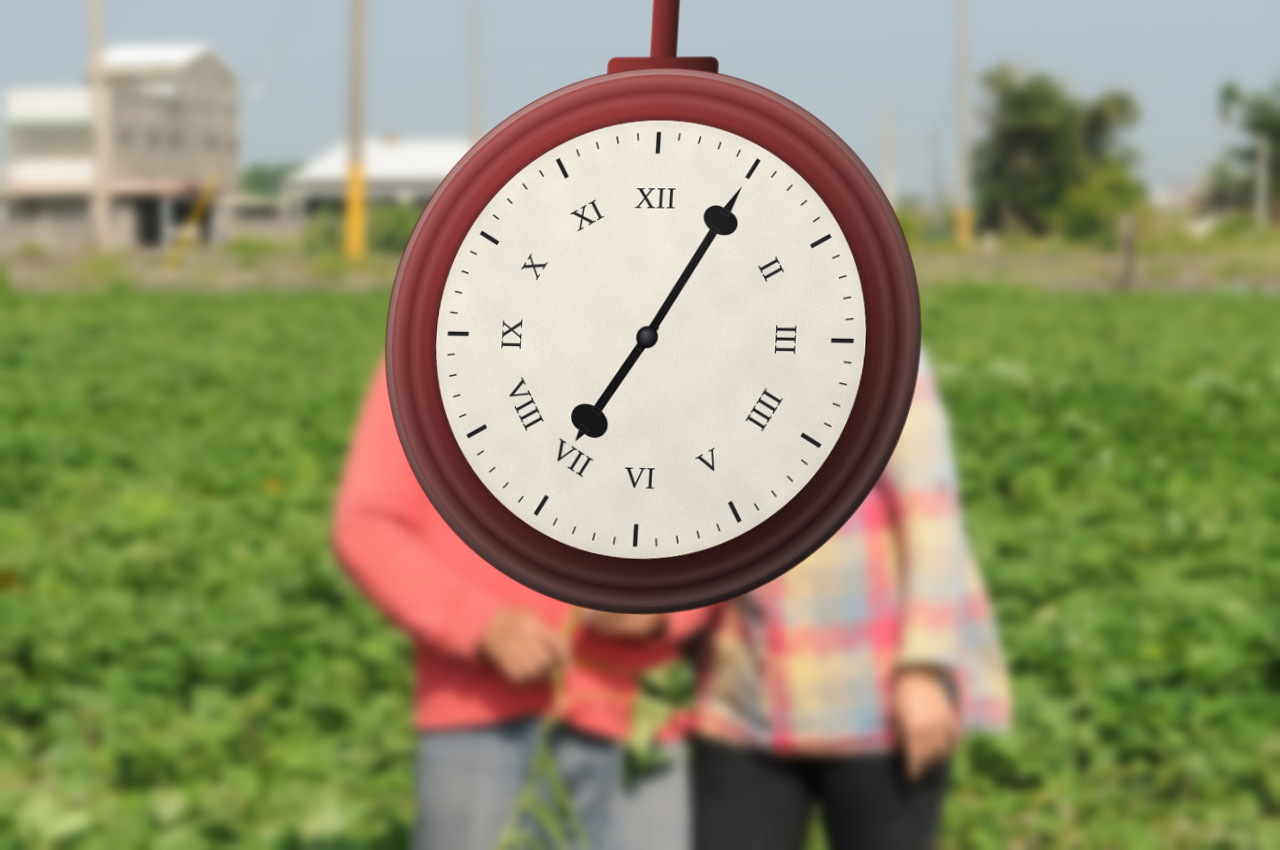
7.05
